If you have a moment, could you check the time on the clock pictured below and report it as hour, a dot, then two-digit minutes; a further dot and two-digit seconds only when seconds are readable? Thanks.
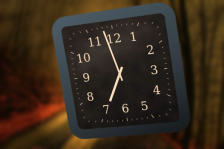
6.58
